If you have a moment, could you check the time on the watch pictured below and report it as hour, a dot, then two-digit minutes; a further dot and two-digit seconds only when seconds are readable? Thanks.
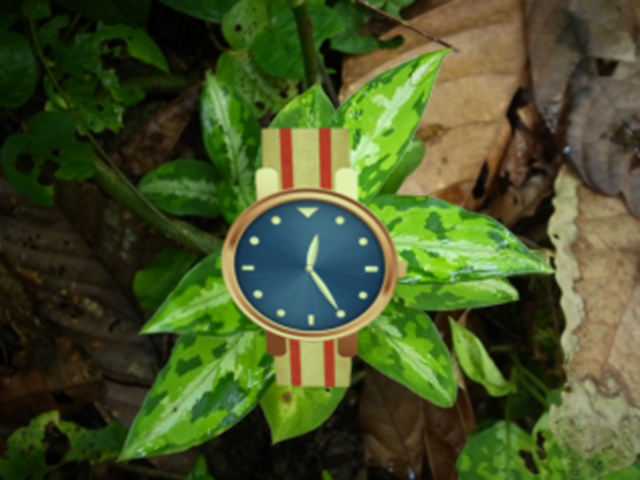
12.25
